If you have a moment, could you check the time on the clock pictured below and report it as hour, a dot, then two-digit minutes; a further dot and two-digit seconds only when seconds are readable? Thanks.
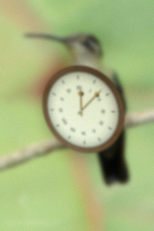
12.08
